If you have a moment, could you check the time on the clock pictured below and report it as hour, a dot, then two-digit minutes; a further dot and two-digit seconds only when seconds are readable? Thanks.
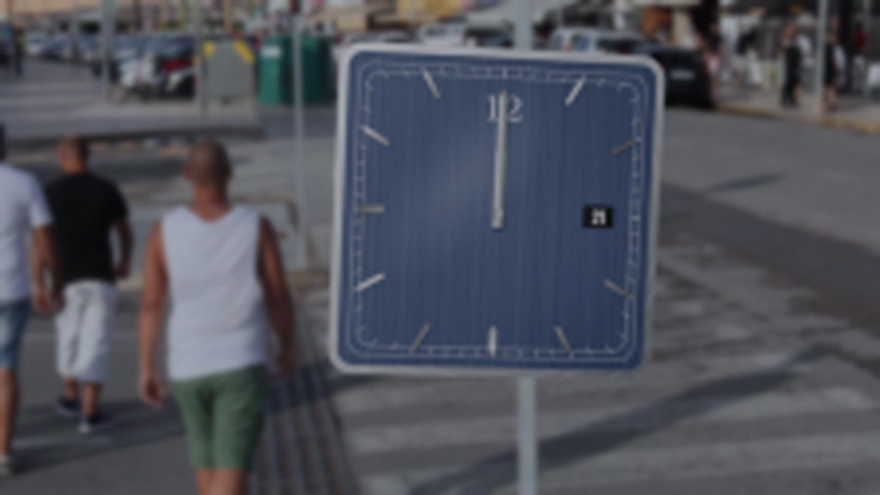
12.00
